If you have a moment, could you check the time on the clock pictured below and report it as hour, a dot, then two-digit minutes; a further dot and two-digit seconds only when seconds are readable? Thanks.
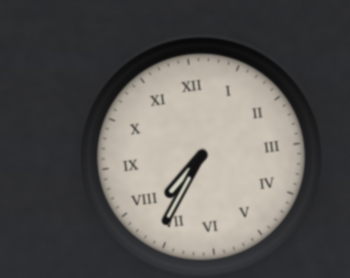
7.36
